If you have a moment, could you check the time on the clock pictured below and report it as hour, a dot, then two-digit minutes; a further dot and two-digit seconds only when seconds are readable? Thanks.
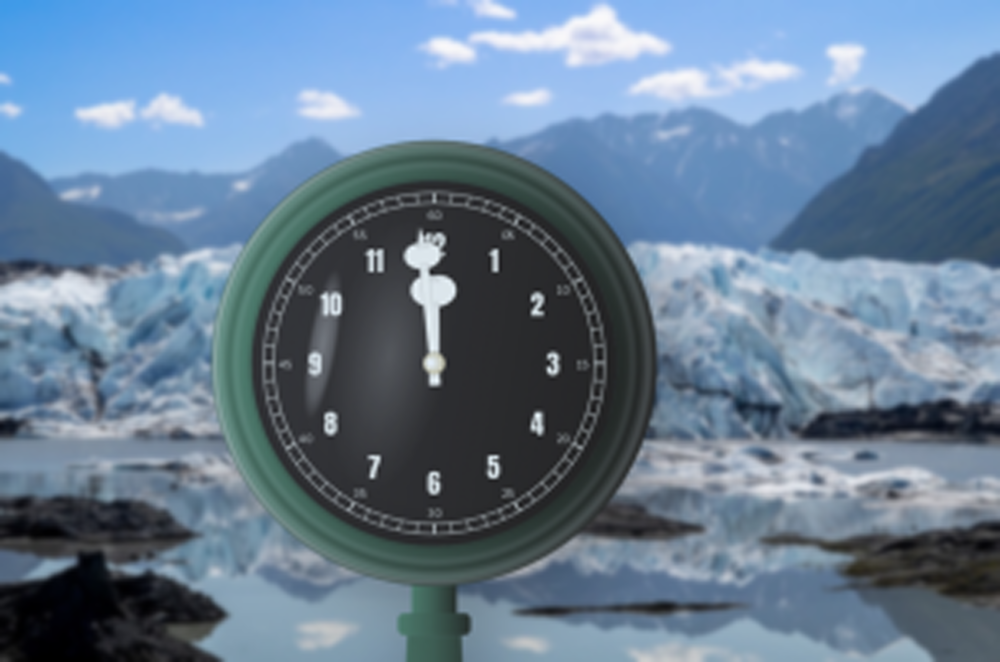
11.59
